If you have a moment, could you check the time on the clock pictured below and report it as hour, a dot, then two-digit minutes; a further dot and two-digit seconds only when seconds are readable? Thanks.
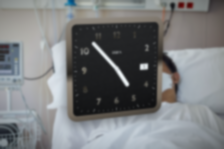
4.53
